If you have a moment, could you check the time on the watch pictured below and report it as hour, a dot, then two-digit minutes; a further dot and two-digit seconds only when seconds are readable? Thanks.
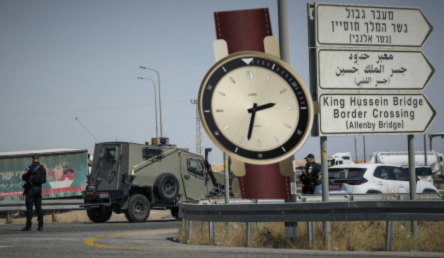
2.33
